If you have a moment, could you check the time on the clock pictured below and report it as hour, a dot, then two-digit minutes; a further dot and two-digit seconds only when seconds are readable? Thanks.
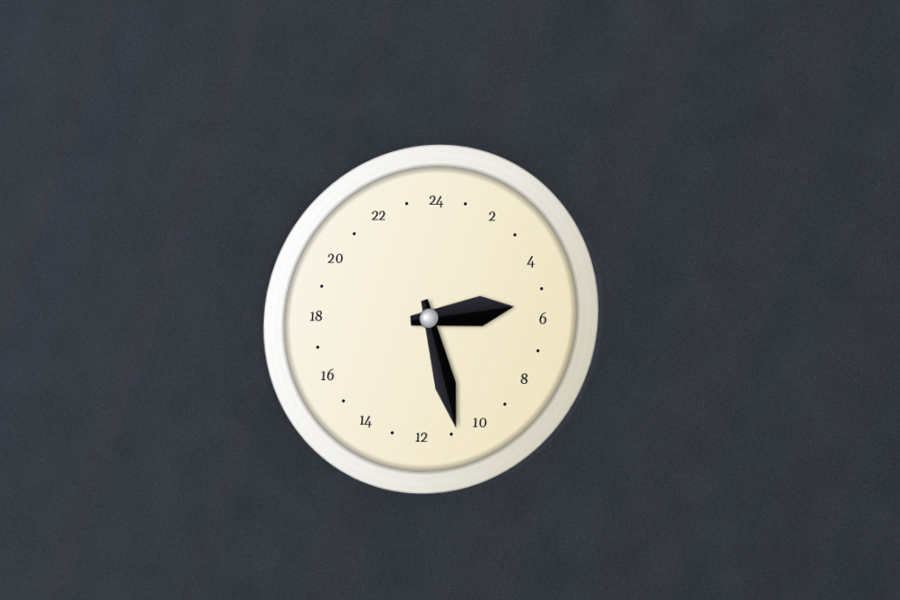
5.27
